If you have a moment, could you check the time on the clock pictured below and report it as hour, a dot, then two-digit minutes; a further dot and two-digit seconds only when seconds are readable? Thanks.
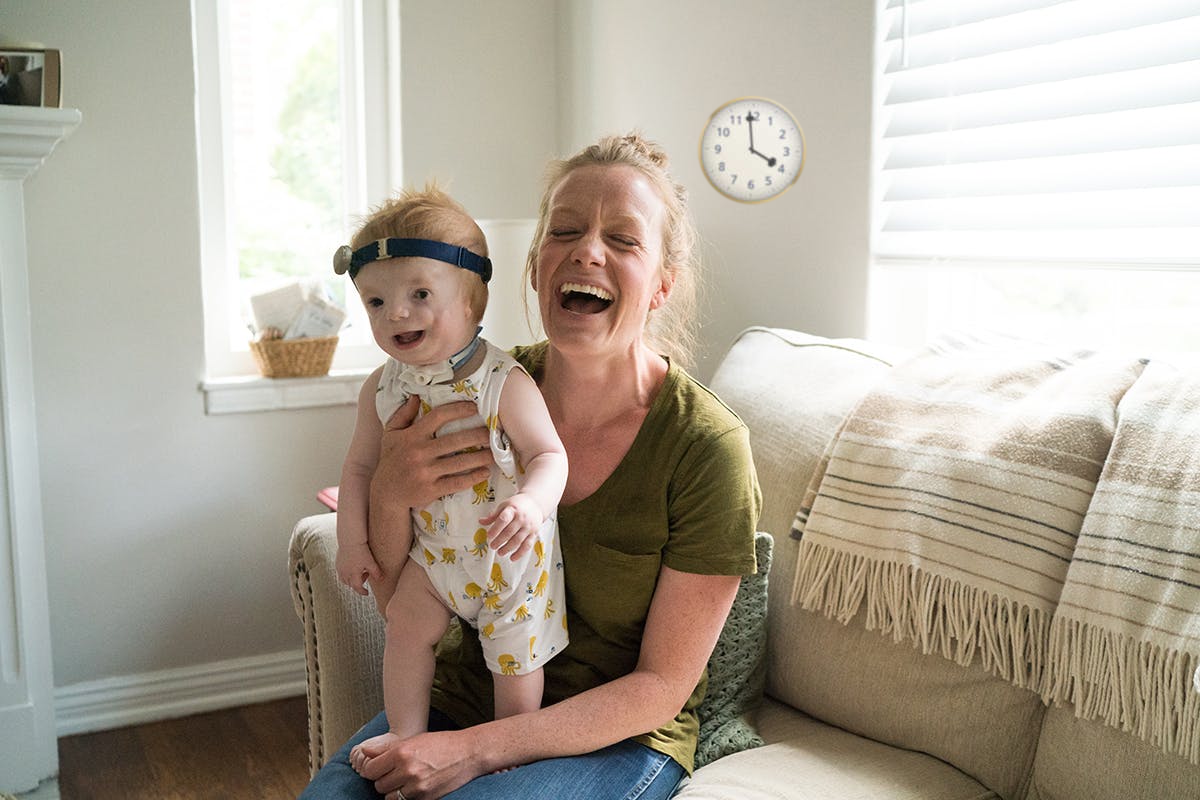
3.59
